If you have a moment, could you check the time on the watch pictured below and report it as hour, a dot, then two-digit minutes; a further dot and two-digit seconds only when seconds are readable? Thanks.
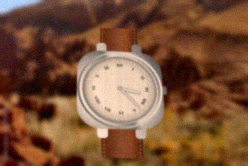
3.23
